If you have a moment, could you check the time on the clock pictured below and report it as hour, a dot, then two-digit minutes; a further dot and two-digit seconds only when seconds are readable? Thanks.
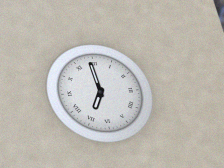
6.59
